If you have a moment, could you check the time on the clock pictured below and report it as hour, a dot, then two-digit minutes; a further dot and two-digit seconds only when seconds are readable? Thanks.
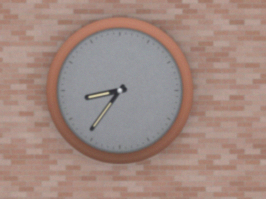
8.36
